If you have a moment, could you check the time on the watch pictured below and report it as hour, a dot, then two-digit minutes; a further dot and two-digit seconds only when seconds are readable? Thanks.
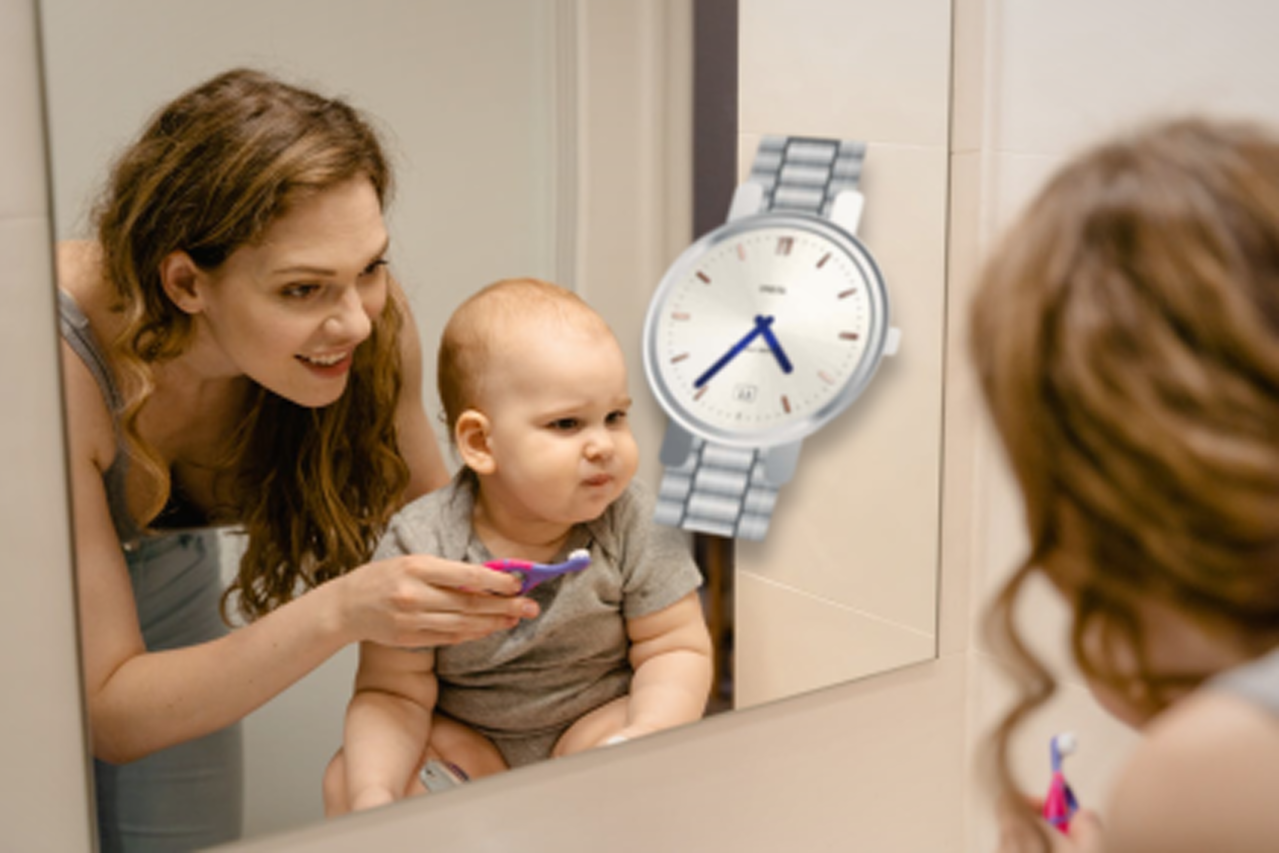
4.36
